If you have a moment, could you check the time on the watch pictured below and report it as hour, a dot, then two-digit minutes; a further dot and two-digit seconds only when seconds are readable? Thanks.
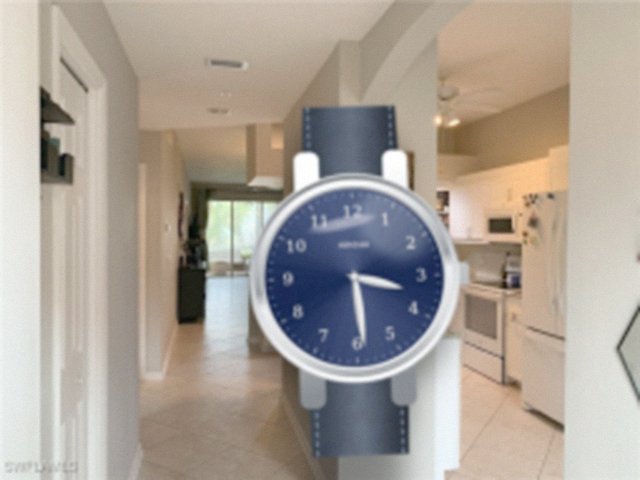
3.29
